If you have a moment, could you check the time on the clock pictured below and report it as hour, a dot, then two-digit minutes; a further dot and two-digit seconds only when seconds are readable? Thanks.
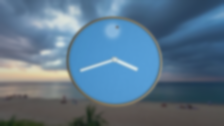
3.41
